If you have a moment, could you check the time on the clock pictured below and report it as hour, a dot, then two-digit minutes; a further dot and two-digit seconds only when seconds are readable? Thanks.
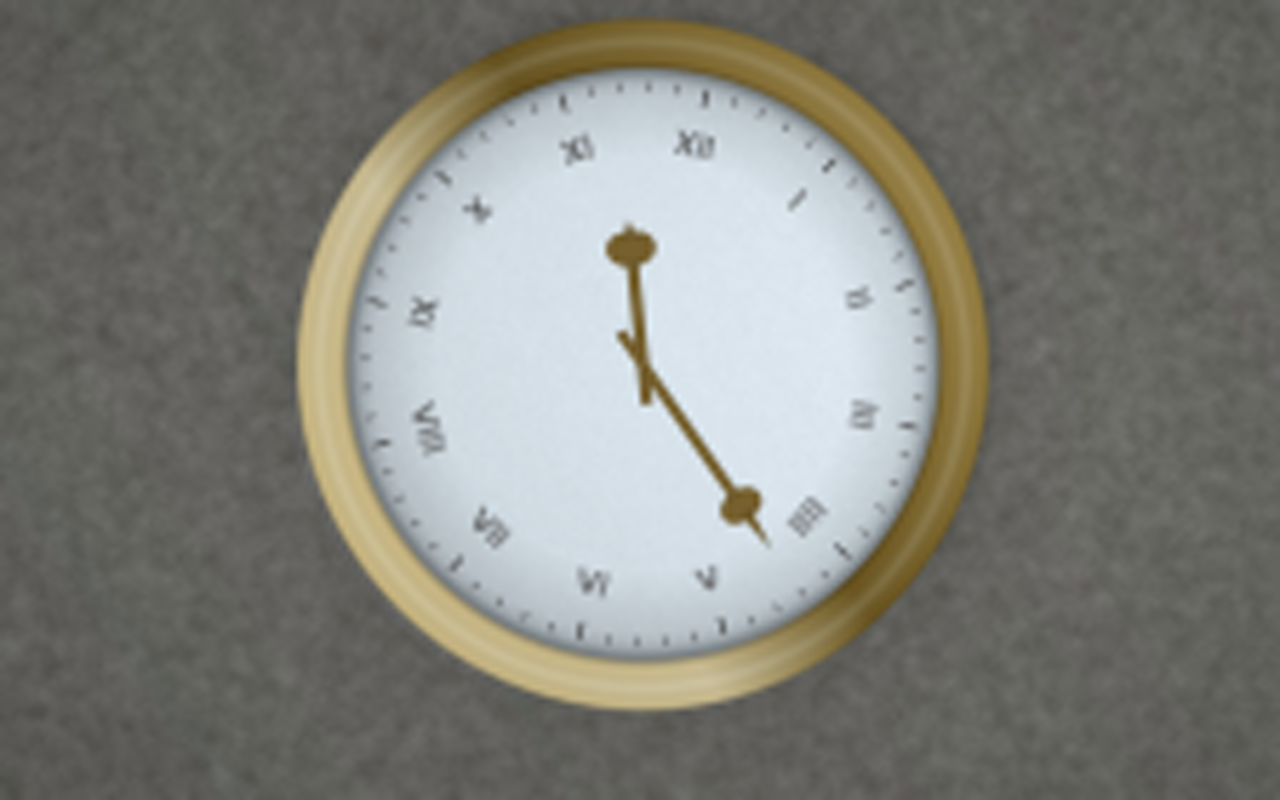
11.22
